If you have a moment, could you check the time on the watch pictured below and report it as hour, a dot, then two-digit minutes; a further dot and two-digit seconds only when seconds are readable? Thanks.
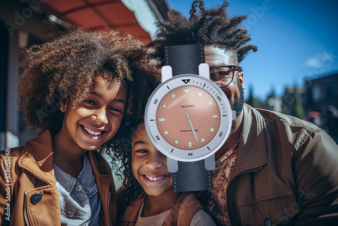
5.27
